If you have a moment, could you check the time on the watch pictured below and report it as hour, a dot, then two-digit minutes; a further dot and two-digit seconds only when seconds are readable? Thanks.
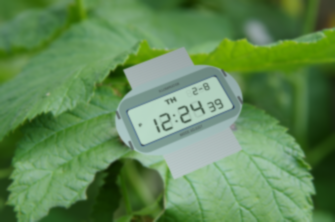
12.24.39
